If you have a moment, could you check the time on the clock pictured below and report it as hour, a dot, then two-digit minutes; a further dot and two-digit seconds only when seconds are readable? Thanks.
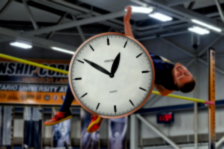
12.51
